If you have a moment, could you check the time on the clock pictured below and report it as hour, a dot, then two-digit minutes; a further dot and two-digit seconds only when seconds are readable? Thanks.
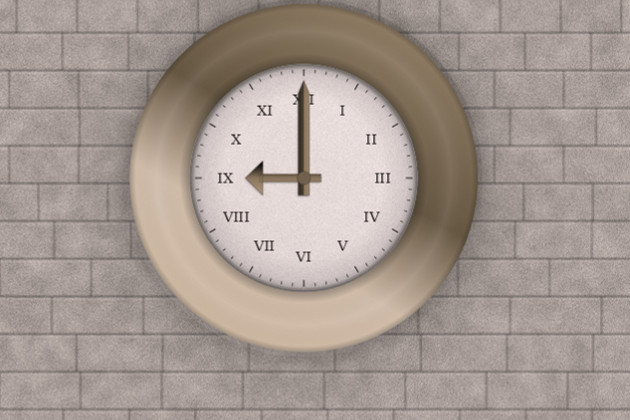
9.00
